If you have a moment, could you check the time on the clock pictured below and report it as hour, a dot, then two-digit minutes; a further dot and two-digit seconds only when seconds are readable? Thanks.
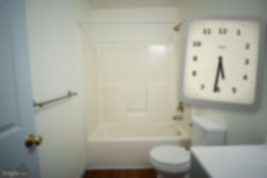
5.31
